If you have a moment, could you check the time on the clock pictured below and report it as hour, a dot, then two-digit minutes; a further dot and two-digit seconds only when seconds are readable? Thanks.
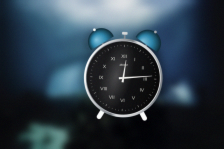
12.14
